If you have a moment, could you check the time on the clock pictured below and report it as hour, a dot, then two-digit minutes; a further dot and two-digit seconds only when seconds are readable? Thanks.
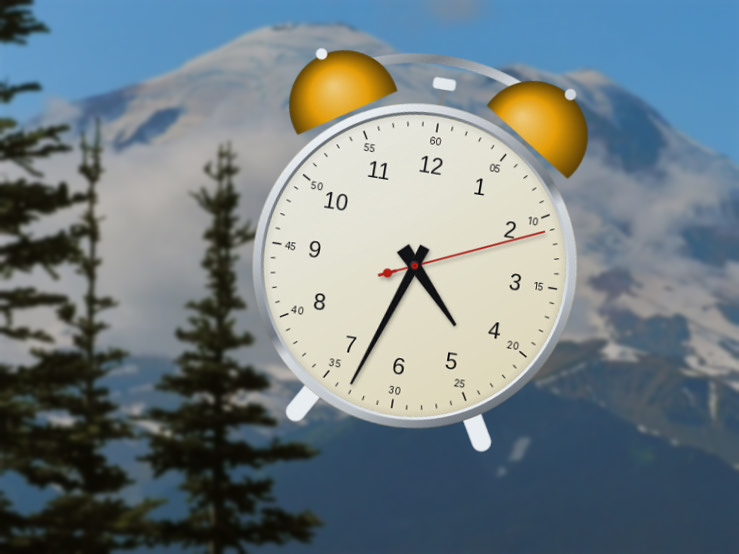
4.33.11
